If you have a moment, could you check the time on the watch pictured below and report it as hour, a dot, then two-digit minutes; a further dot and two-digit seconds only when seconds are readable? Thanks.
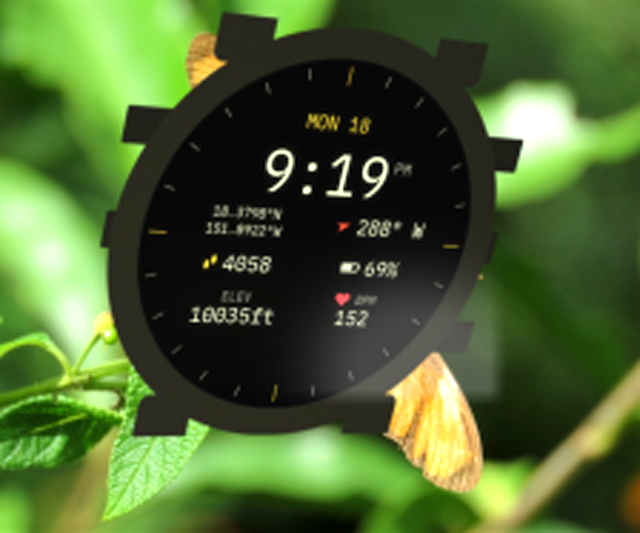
9.19
